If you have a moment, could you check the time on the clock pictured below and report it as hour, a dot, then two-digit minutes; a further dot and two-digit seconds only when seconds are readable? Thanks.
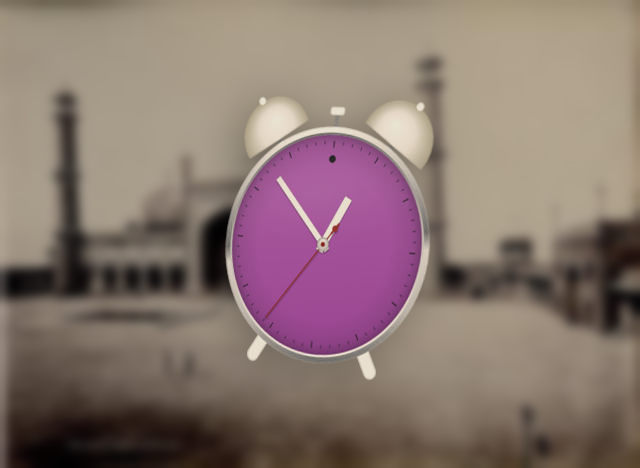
12.52.36
